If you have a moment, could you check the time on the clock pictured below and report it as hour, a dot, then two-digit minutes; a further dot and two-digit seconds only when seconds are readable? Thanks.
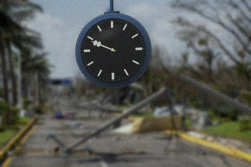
9.49
